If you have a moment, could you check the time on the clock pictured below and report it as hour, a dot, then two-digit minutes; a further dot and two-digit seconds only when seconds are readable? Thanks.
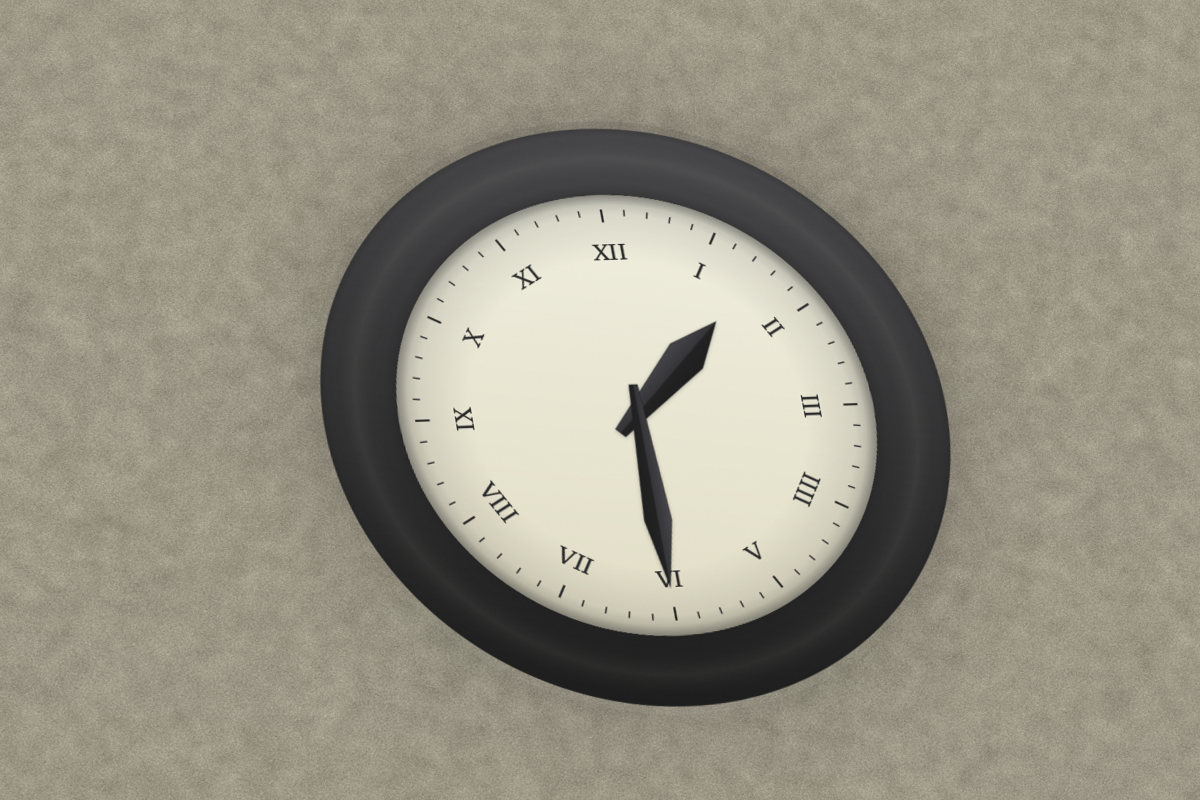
1.30
